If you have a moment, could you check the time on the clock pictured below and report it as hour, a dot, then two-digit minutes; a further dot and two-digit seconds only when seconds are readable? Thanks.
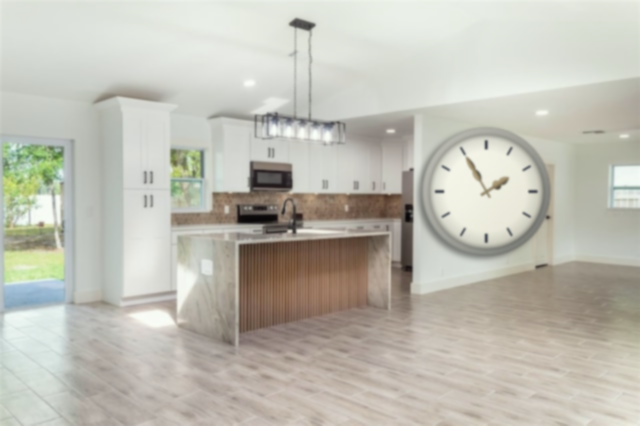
1.55
